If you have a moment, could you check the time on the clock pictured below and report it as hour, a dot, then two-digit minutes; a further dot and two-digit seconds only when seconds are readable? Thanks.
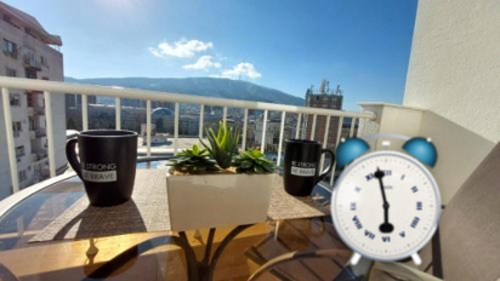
5.58
